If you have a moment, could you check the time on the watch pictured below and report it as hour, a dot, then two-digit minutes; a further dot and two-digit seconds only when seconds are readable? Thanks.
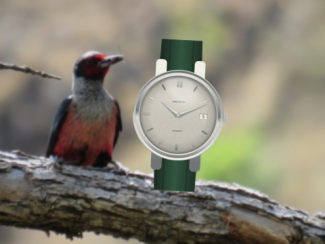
10.11
